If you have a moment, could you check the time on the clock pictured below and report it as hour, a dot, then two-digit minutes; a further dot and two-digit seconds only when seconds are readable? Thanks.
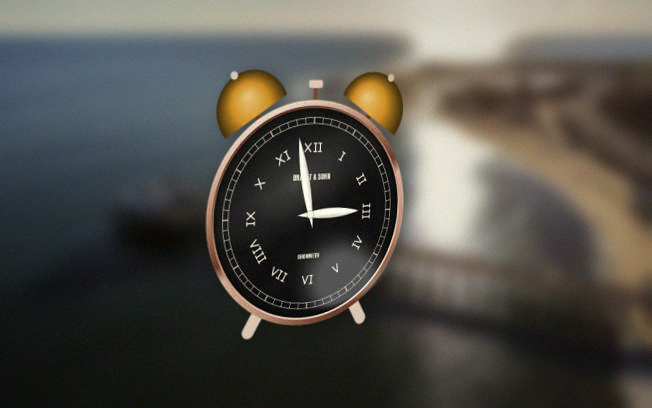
2.58
